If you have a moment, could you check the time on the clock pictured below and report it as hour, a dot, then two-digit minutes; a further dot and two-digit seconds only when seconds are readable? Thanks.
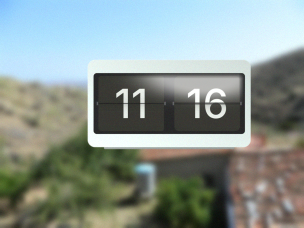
11.16
